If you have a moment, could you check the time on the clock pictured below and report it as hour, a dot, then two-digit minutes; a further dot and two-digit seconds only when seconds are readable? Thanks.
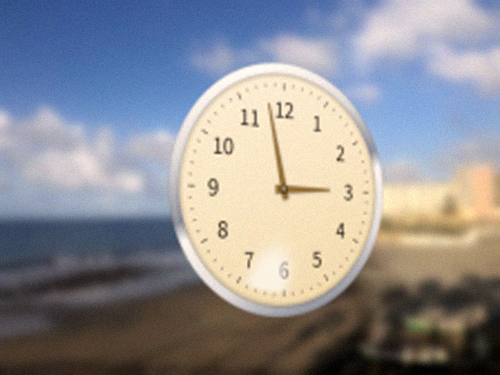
2.58
